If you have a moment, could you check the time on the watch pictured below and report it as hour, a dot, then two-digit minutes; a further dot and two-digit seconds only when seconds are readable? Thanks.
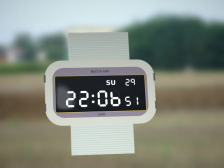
22.06.51
